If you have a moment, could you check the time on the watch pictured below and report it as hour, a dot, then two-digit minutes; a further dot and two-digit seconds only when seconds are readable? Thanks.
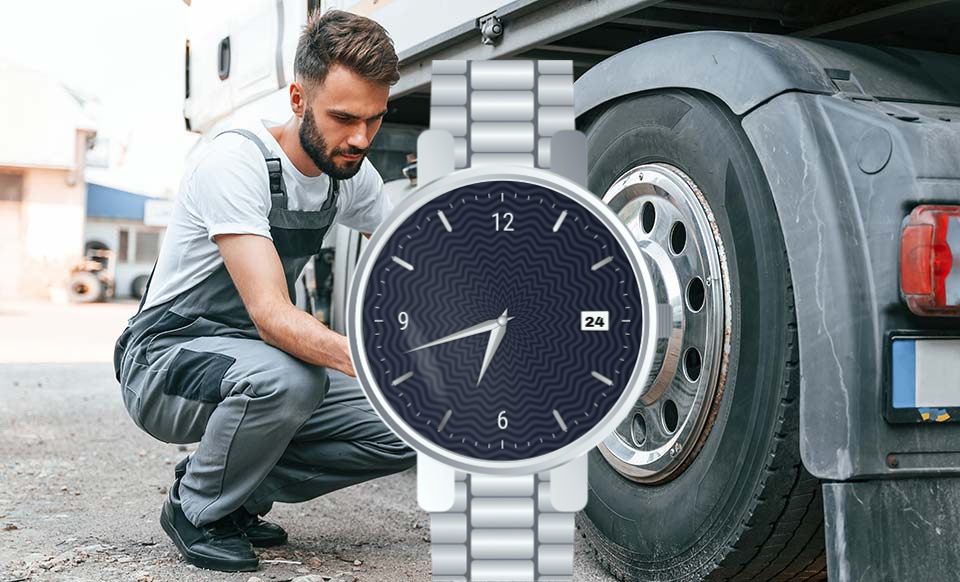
6.42
